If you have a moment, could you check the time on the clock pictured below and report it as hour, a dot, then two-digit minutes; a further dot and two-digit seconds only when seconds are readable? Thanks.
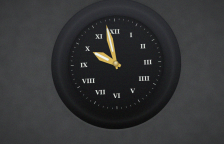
9.58
